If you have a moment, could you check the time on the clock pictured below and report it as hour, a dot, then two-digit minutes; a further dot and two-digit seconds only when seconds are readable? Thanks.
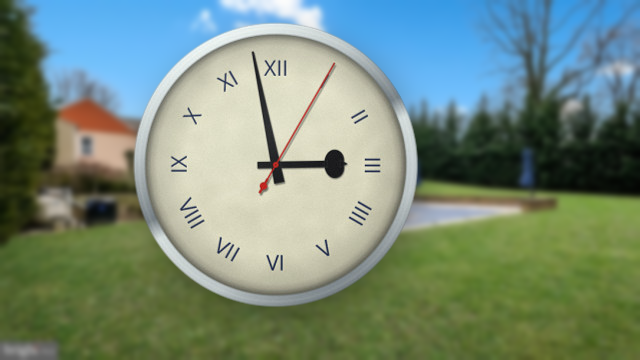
2.58.05
